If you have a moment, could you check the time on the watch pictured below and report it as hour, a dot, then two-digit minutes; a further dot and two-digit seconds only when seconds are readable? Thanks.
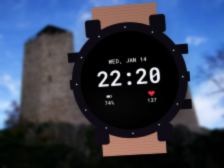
22.20
